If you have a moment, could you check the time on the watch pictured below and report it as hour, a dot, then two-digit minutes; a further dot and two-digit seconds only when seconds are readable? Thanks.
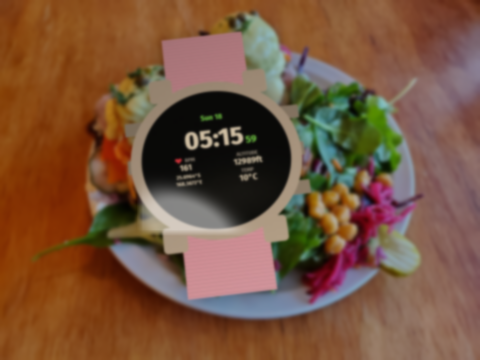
5.15
